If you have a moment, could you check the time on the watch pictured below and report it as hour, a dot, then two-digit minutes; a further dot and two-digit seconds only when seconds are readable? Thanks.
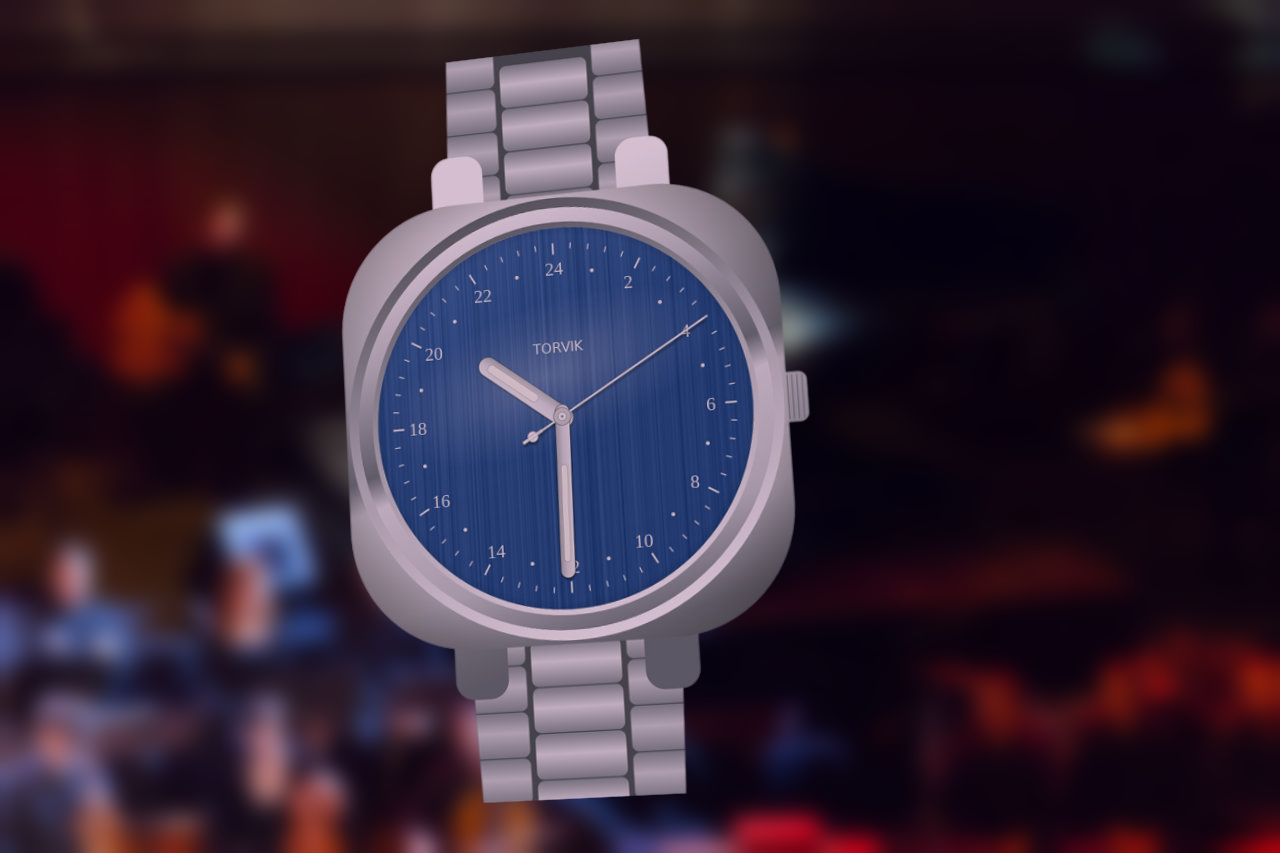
20.30.10
